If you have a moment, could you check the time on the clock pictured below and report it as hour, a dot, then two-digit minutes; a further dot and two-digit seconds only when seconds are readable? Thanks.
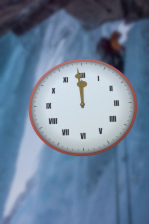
11.59
